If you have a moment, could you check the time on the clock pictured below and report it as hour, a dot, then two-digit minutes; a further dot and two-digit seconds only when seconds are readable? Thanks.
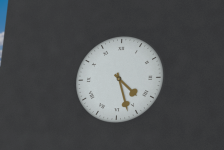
4.27
